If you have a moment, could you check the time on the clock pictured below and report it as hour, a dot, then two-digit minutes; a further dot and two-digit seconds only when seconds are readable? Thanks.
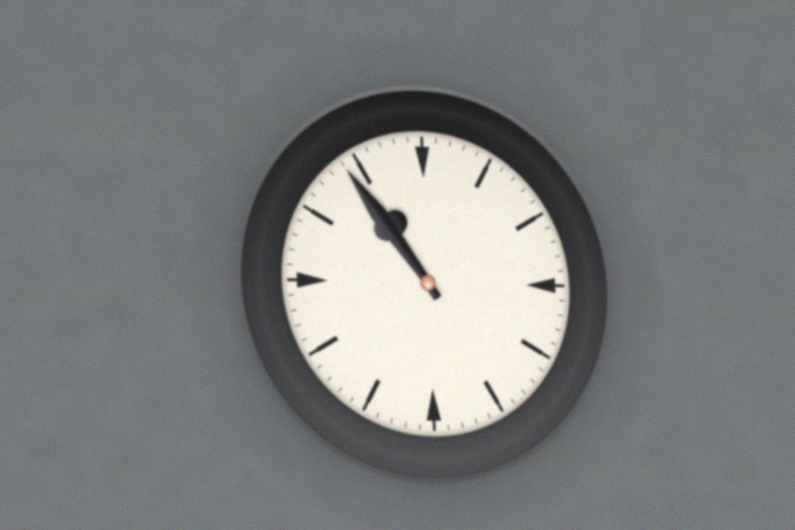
10.54
